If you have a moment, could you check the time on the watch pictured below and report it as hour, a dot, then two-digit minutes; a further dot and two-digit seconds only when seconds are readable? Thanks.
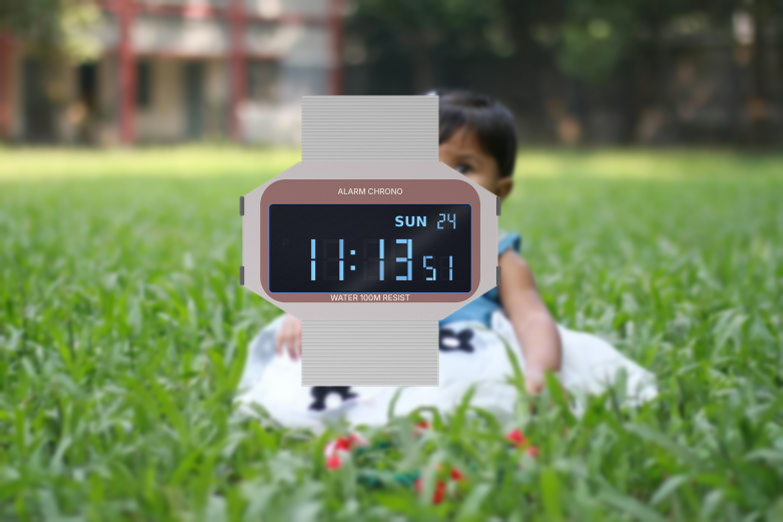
11.13.51
